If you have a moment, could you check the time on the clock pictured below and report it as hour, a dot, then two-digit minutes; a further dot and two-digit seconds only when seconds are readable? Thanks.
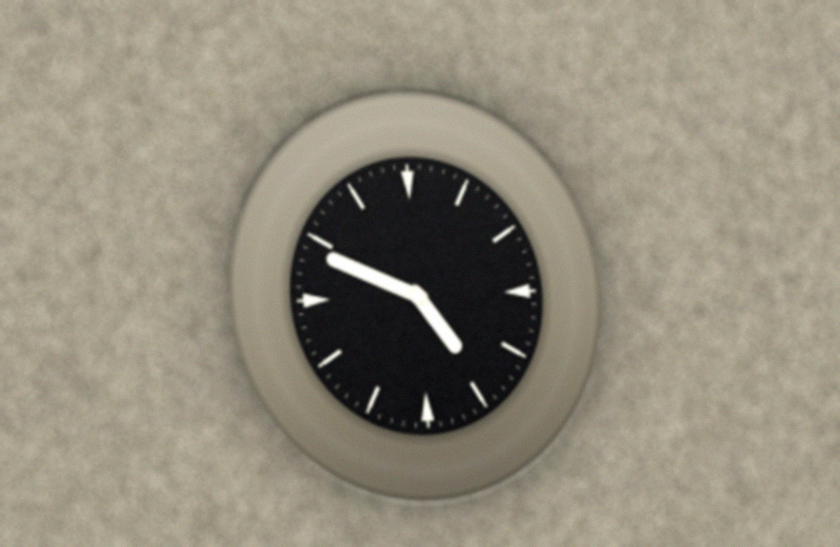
4.49
